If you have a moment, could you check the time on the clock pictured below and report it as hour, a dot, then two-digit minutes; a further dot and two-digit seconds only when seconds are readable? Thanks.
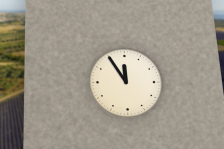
11.55
